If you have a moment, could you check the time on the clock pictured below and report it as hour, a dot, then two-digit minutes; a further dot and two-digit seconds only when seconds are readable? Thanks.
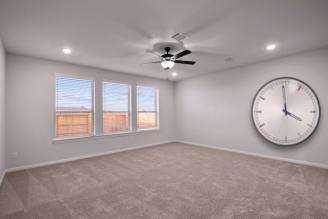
3.59
